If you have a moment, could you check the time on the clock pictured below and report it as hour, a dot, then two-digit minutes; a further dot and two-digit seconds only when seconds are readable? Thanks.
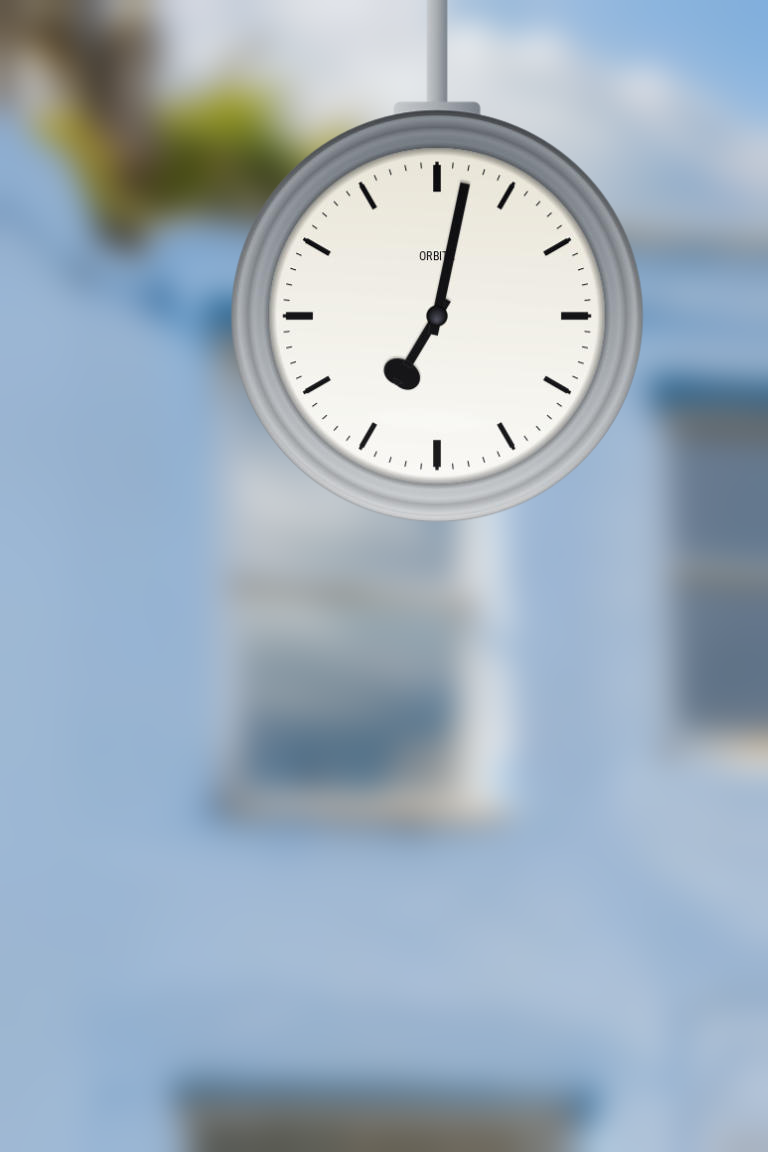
7.02
